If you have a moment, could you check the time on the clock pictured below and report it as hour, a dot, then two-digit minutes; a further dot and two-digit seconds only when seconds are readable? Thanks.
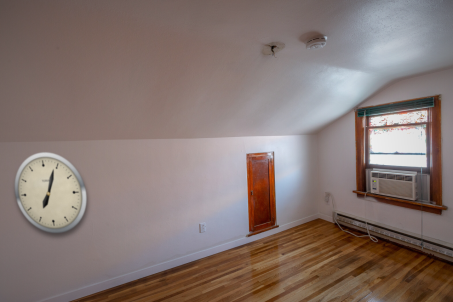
7.04
